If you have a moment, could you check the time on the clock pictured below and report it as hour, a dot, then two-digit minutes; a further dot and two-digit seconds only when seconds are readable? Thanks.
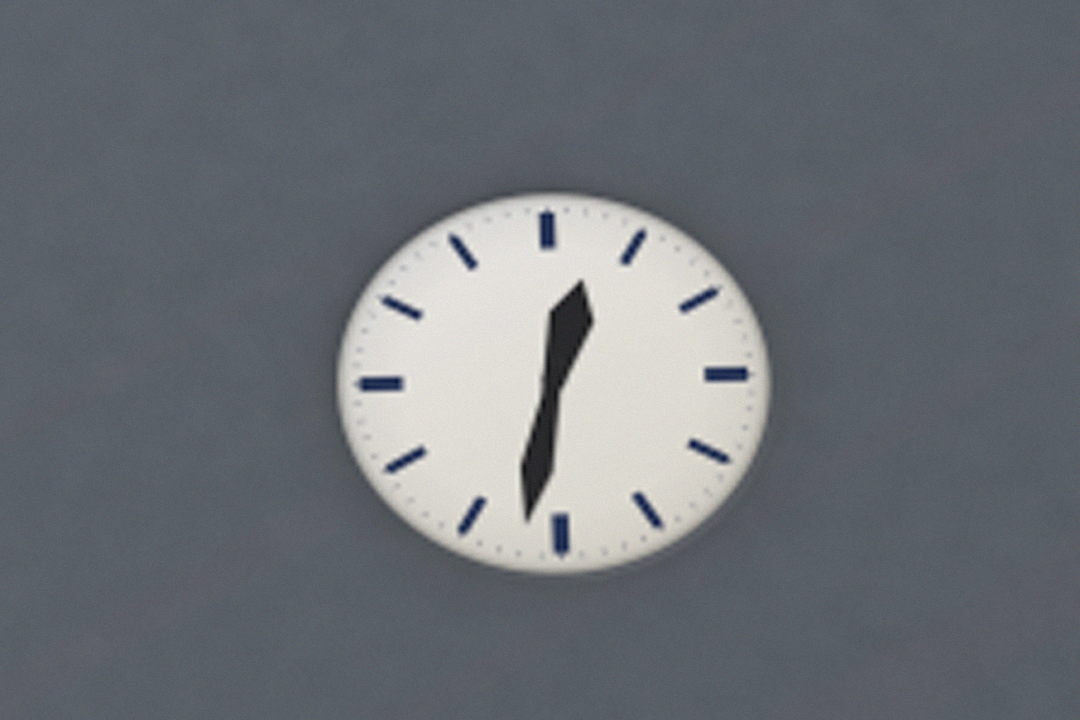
12.32
